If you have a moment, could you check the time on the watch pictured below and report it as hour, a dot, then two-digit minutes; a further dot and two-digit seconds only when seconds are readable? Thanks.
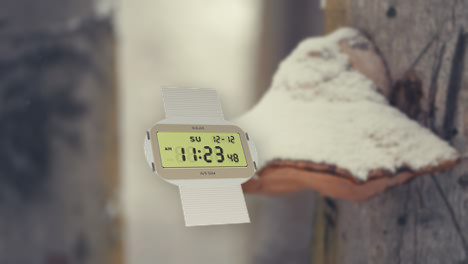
11.23.48
